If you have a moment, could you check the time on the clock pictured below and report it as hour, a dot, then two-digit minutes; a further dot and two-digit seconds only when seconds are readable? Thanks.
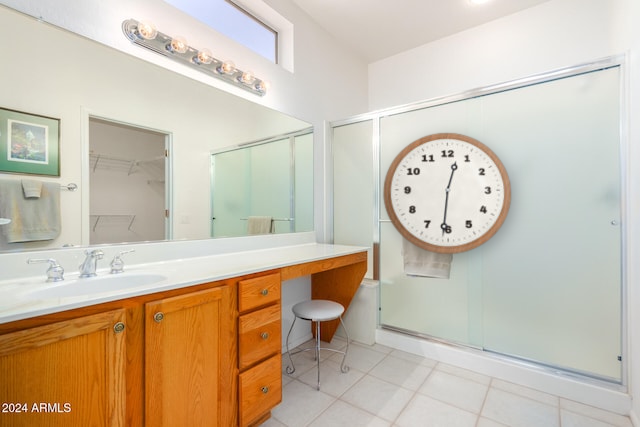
12.31
